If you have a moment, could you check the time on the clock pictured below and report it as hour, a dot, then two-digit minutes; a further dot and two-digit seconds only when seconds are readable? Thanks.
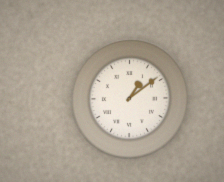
1.09
